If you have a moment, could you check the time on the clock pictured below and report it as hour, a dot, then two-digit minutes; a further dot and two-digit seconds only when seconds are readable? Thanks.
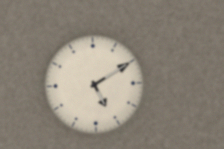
5.10
